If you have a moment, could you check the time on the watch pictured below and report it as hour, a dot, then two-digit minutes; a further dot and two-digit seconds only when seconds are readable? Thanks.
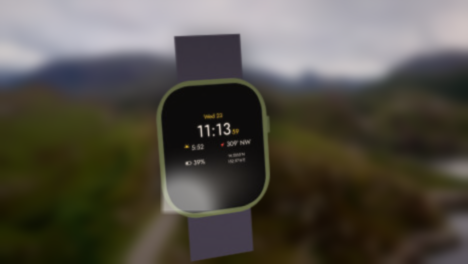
11.13
